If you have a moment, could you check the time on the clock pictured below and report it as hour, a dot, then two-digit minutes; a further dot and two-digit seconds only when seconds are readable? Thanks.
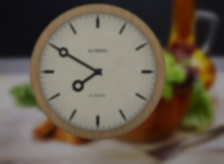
7.50
